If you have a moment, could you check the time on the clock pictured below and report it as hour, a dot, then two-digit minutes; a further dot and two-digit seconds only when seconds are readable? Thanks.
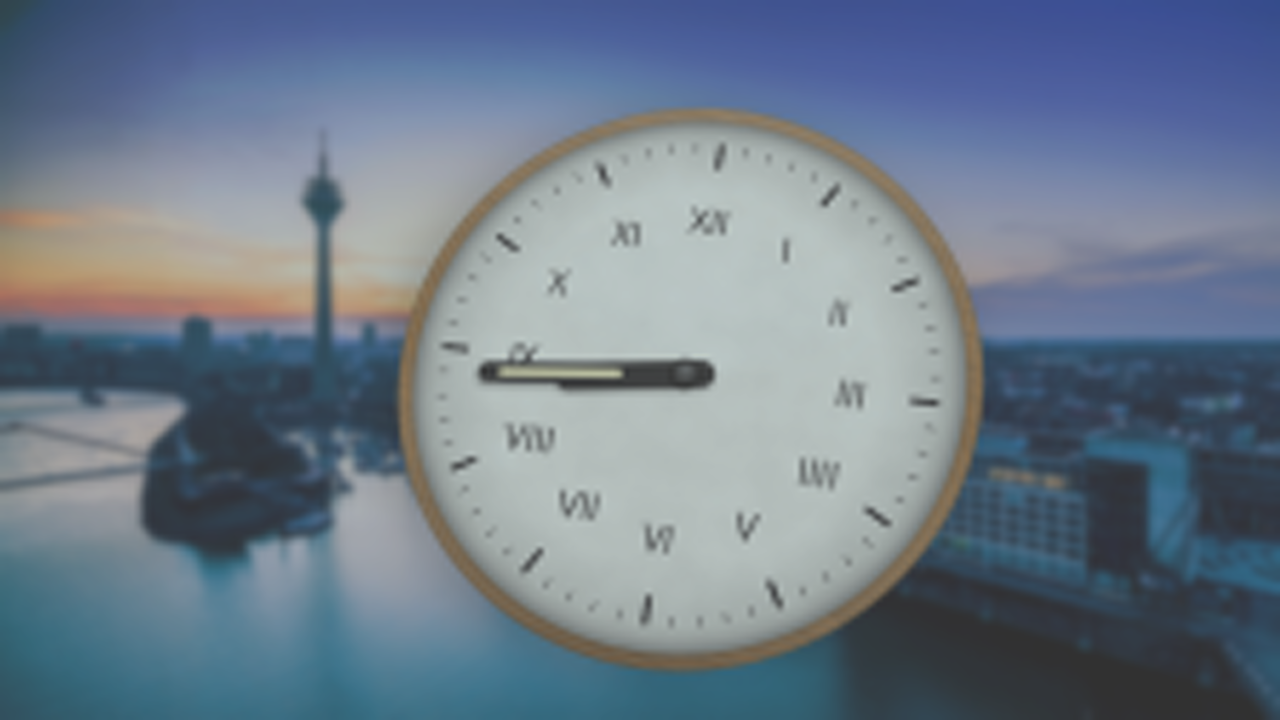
8.44
